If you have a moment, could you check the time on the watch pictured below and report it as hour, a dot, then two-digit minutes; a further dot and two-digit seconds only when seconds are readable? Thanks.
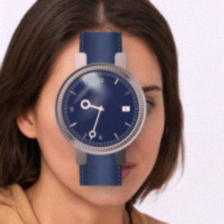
9.33
